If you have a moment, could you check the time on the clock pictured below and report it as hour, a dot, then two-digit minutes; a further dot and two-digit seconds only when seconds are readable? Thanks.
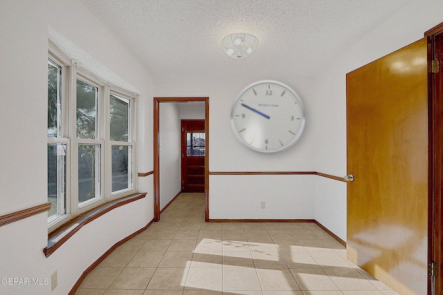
9.49
